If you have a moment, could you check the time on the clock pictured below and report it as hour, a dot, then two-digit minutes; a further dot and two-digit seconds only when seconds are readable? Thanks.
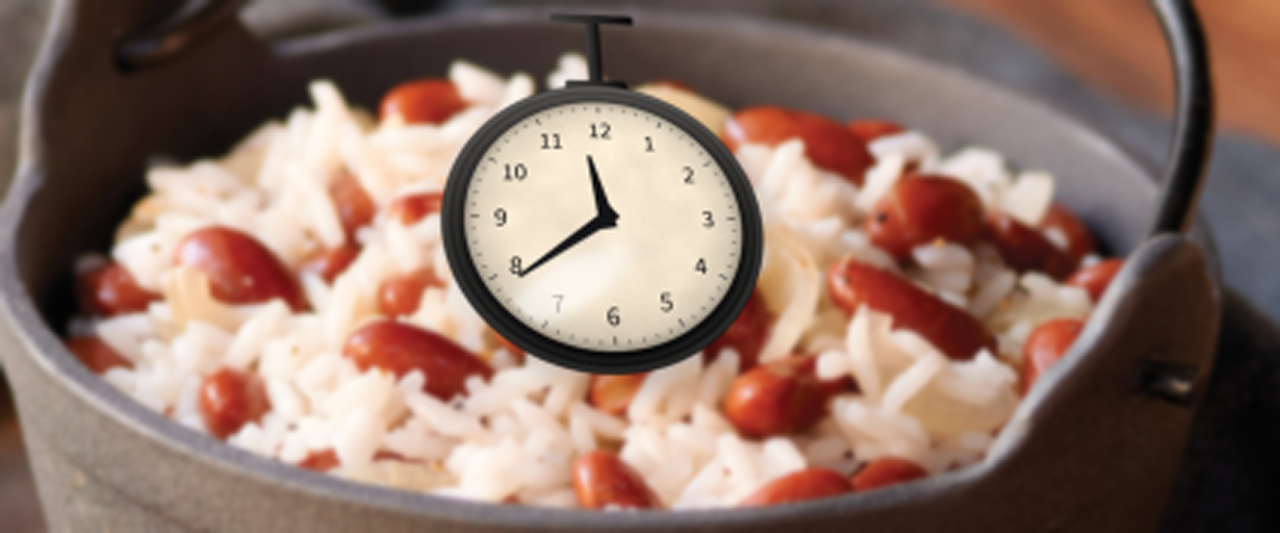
11.39
